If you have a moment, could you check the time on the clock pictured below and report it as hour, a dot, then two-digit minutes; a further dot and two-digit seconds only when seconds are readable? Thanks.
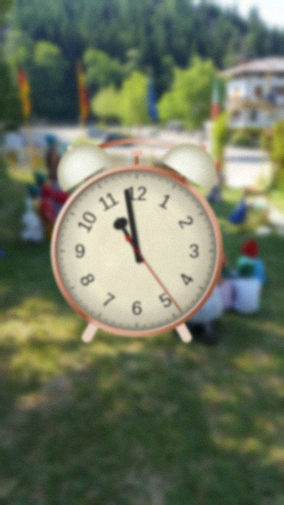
10.58.24
